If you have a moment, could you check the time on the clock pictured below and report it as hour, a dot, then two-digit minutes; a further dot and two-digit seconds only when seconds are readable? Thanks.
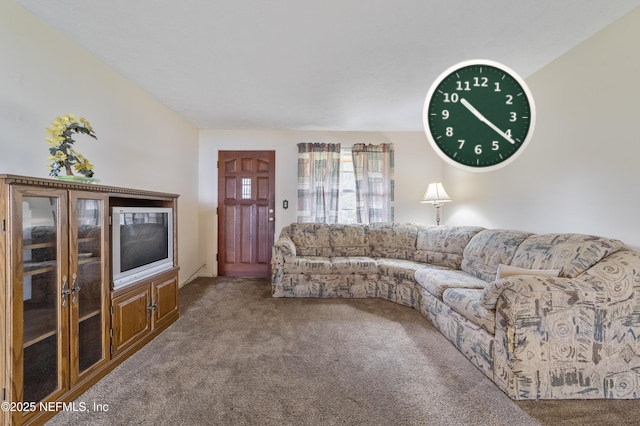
10.21
